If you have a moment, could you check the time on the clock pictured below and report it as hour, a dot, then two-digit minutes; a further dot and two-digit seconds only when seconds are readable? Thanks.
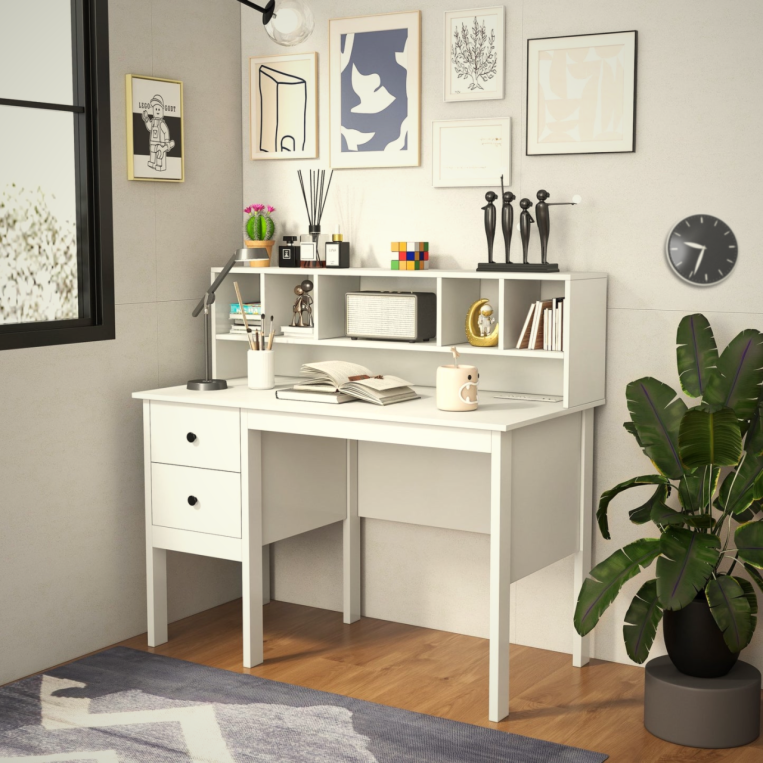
9.34
